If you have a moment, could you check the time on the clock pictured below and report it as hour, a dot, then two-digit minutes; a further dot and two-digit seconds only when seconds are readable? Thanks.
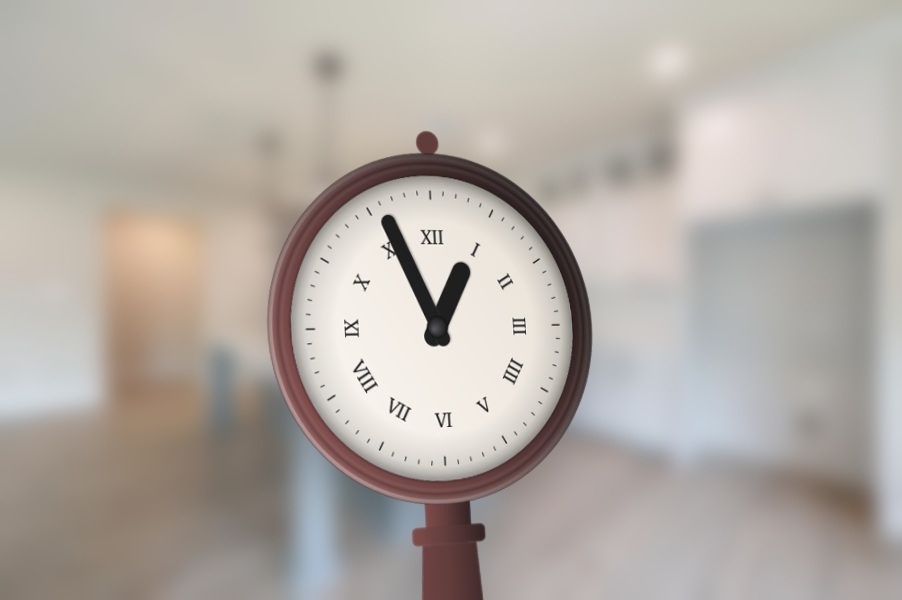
12.56
